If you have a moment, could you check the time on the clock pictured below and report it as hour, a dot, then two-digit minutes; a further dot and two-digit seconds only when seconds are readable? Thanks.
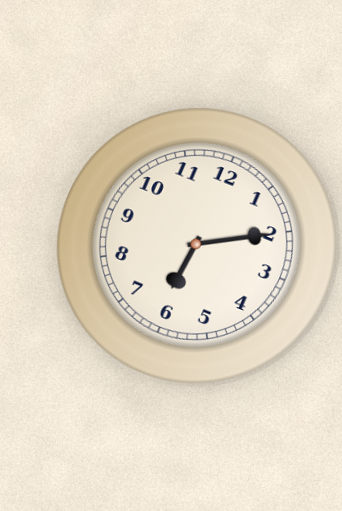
6.10
